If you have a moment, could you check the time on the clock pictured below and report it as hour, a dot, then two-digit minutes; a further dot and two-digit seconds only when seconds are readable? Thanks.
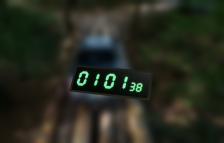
1.01.38
